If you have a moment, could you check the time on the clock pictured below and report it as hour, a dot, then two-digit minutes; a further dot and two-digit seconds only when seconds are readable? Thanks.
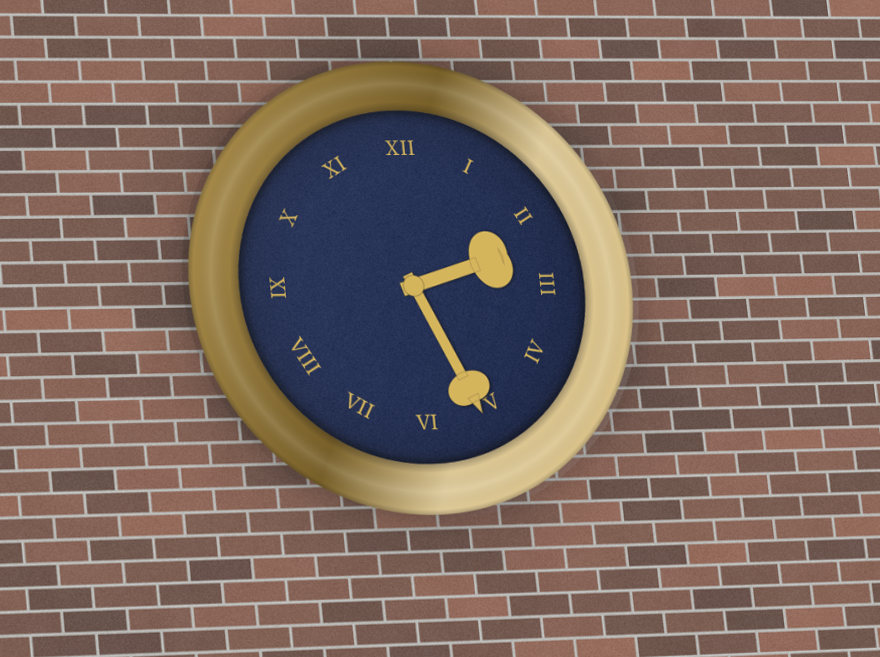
2.26
